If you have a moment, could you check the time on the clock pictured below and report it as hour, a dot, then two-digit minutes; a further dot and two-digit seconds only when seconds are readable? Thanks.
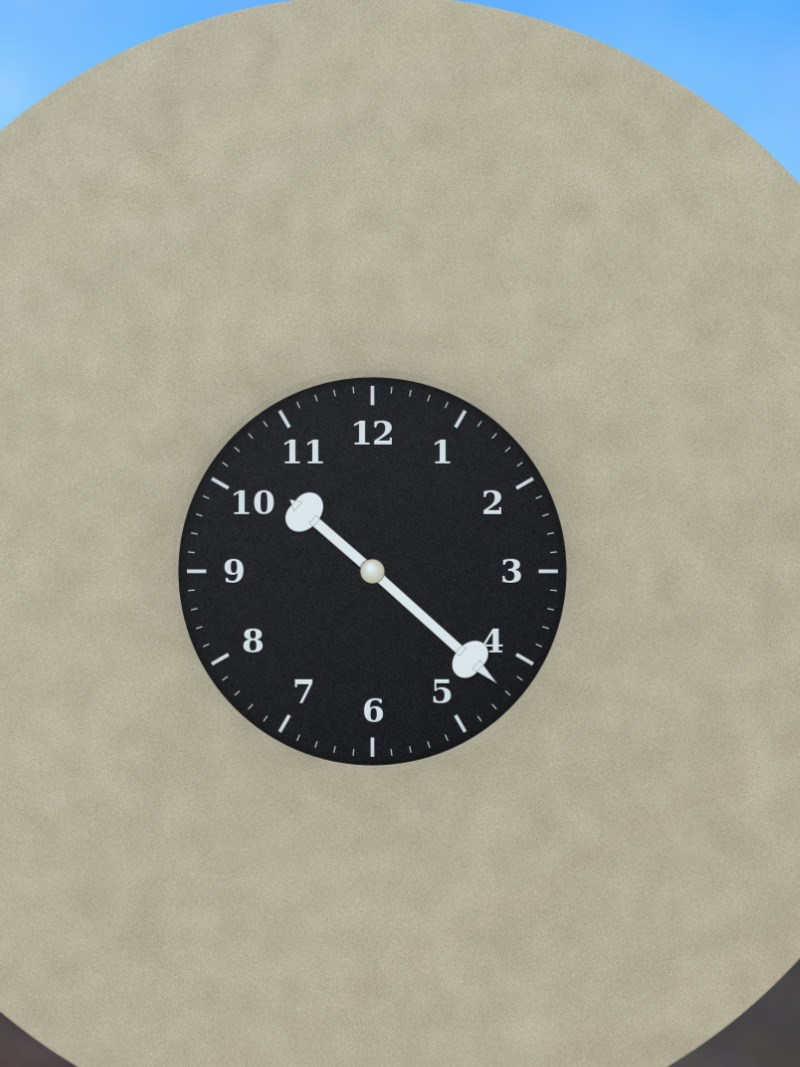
10.22
